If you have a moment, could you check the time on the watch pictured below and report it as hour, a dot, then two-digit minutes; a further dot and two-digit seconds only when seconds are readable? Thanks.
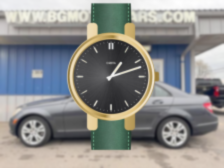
1.12
